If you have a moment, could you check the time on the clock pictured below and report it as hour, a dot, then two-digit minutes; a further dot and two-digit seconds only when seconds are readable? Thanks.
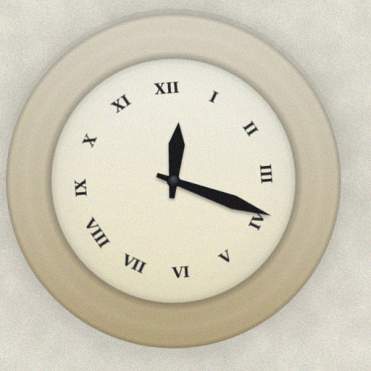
12.19
